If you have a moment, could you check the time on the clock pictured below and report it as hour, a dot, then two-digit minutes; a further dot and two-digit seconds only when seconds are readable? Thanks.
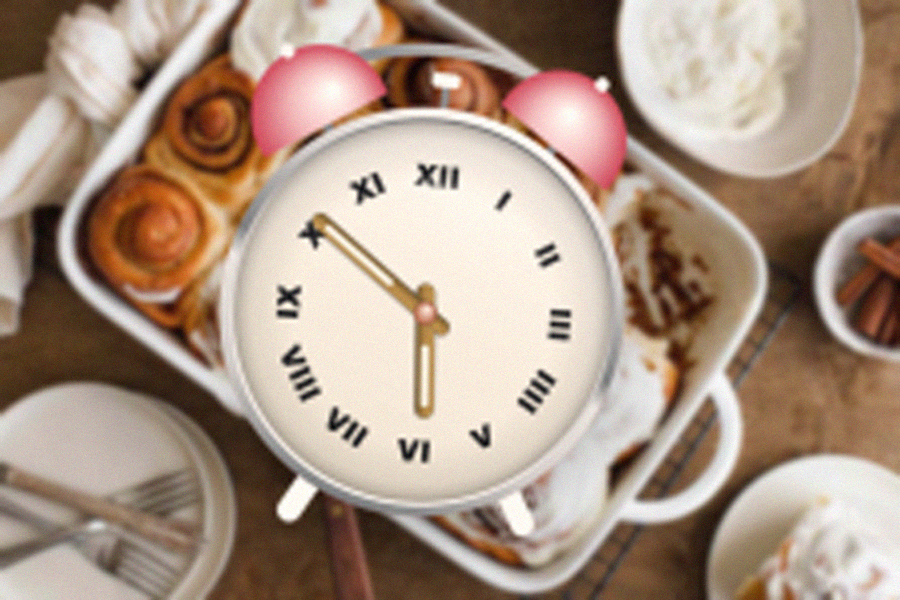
5.51
